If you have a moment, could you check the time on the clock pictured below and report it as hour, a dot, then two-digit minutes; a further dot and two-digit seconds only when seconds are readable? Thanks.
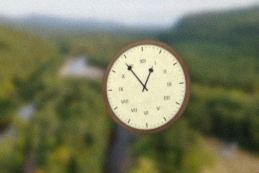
12.54
